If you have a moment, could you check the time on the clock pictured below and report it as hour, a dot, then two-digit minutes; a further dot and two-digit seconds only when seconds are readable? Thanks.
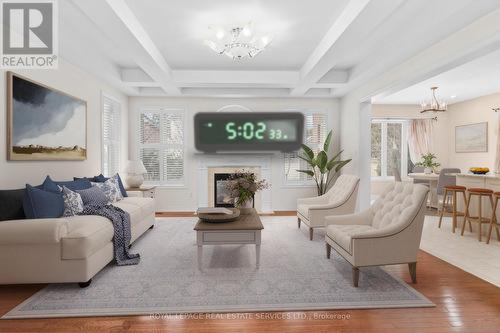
5.02
